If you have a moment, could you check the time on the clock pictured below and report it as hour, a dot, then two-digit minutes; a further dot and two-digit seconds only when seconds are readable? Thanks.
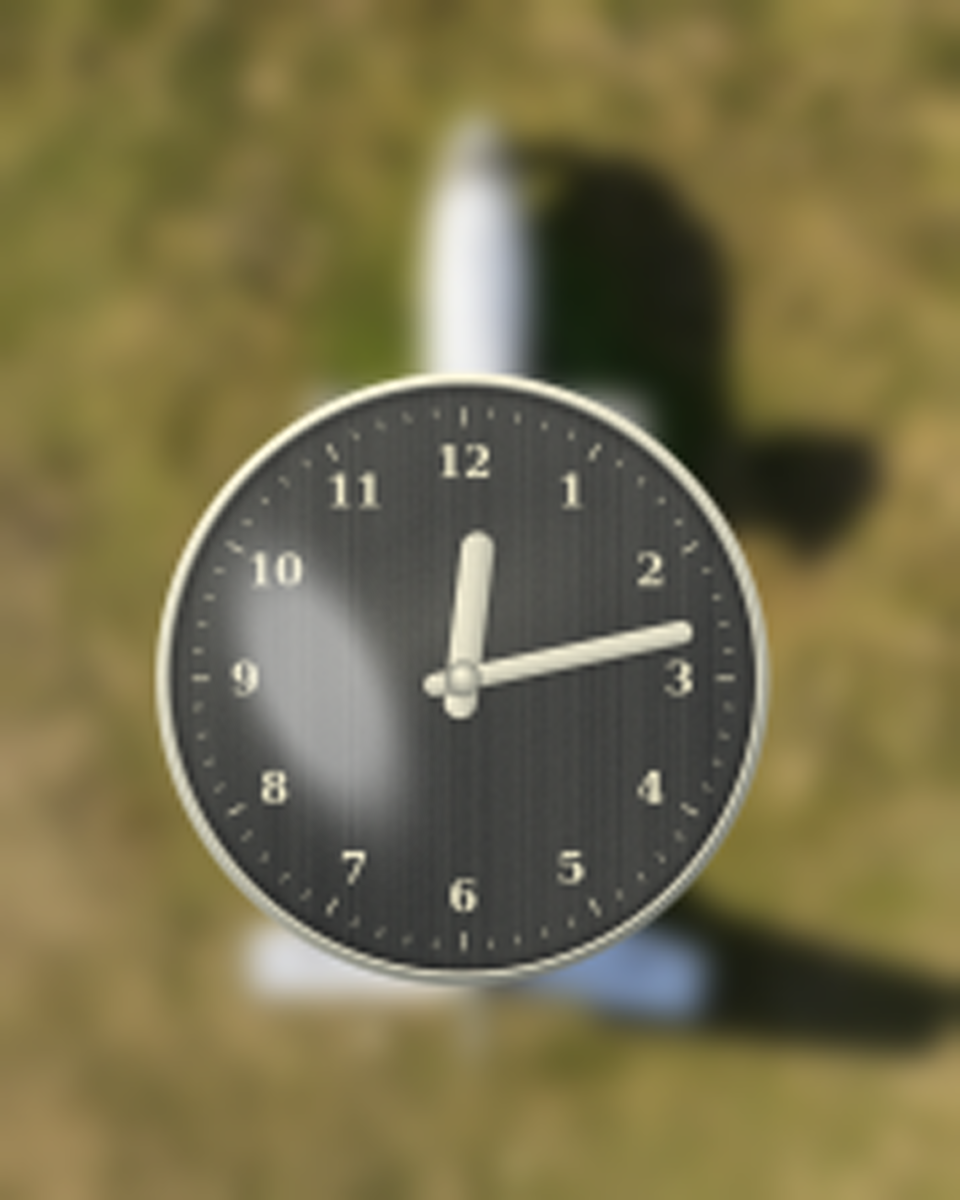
12.13
